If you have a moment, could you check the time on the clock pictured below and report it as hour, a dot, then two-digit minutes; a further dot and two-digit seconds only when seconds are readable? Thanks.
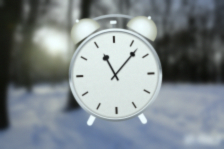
11.07
